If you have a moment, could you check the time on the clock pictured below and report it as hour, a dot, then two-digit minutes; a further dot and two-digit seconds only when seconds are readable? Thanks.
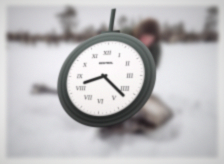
8.22
